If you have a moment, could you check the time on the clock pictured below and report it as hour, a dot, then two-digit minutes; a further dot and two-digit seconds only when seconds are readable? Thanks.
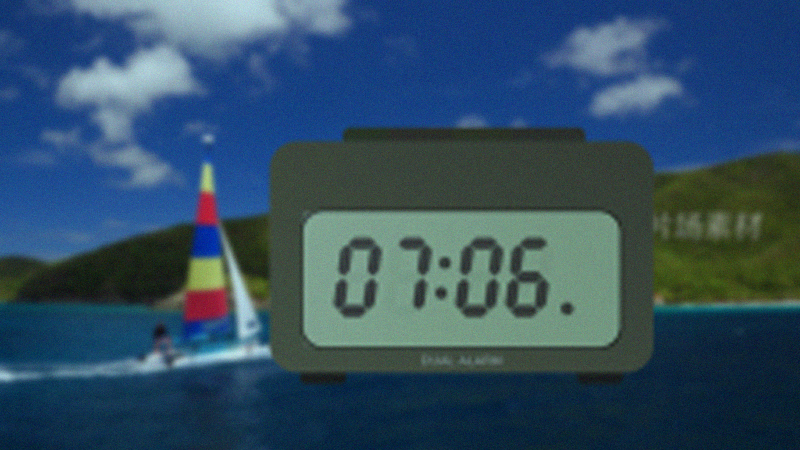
7.06
